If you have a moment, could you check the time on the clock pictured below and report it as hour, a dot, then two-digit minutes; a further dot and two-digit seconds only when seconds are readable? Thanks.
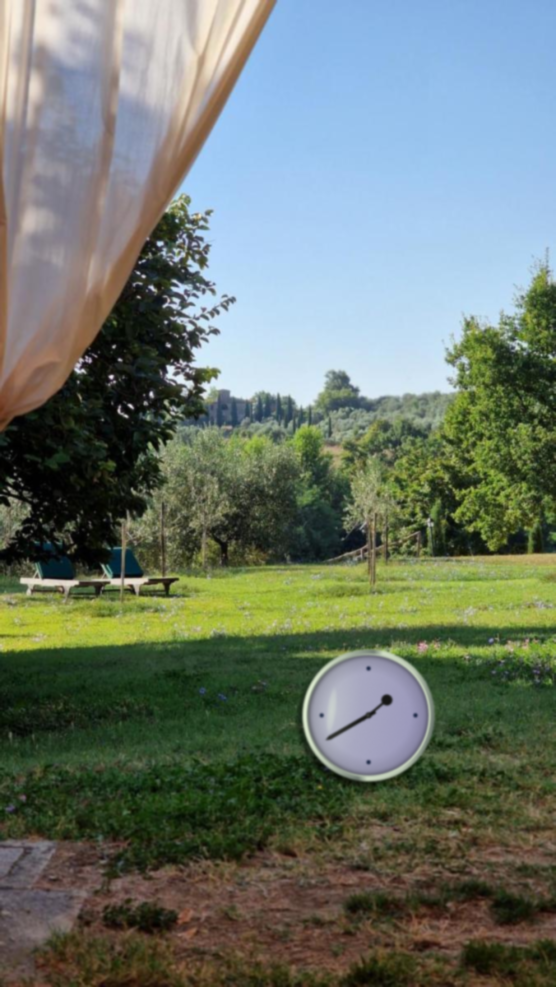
1.40
